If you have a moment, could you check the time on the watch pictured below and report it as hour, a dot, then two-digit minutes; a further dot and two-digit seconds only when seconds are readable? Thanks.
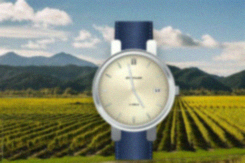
4.58
